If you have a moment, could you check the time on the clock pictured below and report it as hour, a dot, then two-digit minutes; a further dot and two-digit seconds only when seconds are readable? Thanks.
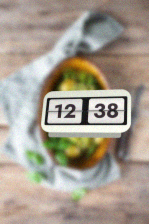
12.38
